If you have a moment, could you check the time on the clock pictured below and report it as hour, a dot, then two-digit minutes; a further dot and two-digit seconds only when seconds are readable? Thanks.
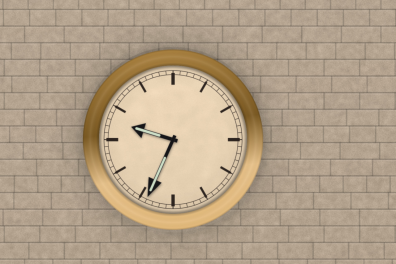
9.34
